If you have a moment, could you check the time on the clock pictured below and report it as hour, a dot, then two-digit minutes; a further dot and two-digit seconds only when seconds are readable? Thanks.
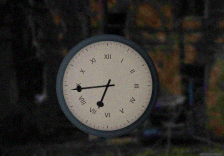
6.44
